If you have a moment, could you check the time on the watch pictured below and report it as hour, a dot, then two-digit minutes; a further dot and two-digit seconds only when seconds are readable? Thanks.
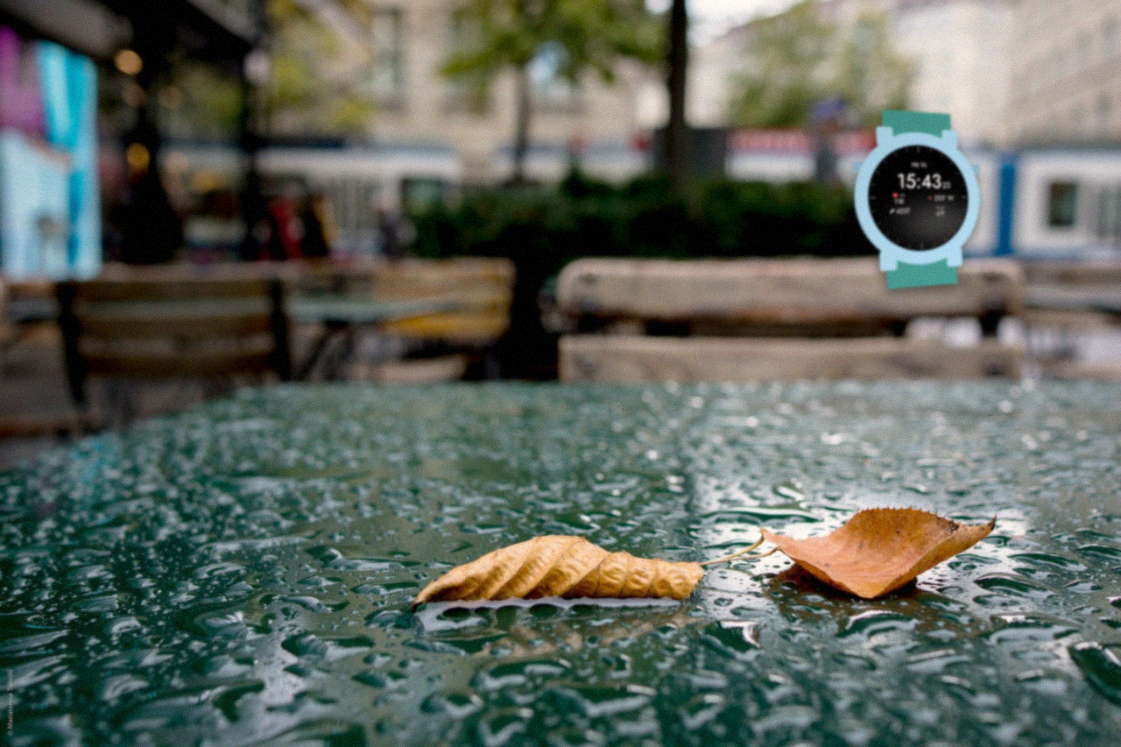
15.43
